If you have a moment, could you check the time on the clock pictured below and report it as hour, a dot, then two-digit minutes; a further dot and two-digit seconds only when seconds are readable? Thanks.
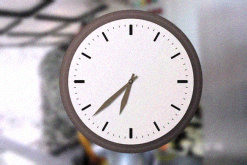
6.38
